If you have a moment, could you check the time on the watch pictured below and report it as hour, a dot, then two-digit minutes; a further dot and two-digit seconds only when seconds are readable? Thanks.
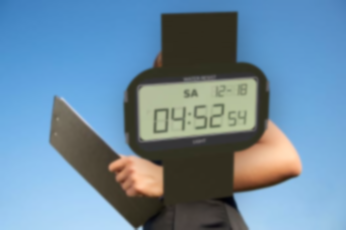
4.52.54
